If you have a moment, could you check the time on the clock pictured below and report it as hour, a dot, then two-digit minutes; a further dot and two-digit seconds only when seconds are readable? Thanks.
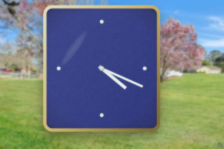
4.19
